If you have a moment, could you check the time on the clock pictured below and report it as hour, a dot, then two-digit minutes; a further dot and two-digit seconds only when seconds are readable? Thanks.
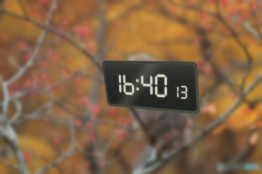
16.40.13
